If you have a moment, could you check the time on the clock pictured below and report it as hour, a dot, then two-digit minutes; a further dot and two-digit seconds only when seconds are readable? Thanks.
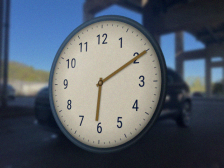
6.10
